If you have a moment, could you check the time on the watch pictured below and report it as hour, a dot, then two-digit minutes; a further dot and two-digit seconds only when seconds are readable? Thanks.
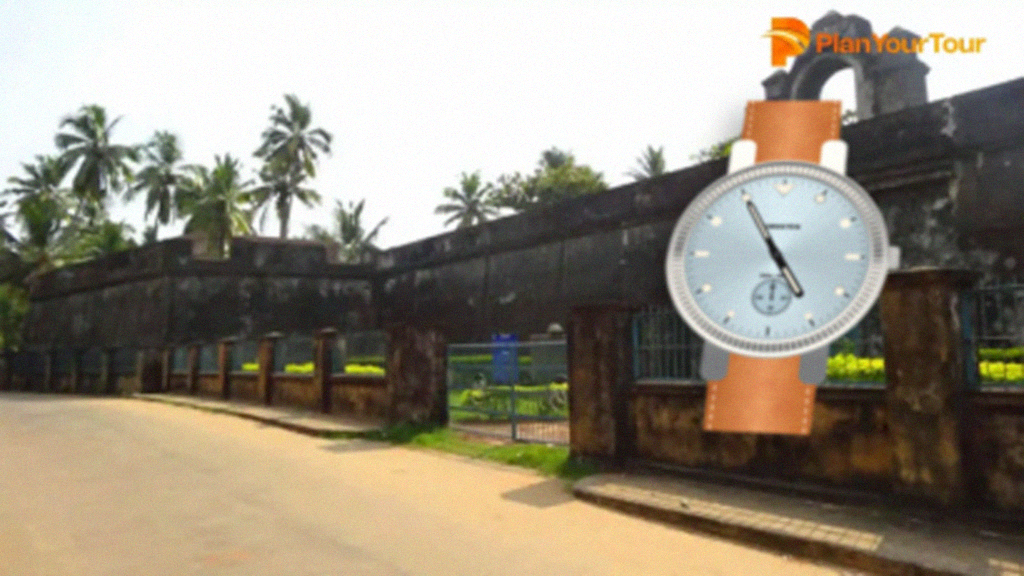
4.55
